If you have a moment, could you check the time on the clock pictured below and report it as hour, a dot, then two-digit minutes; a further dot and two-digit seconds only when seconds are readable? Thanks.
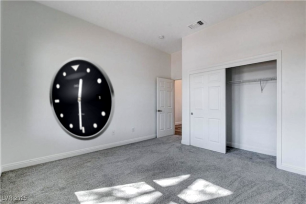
12.31
